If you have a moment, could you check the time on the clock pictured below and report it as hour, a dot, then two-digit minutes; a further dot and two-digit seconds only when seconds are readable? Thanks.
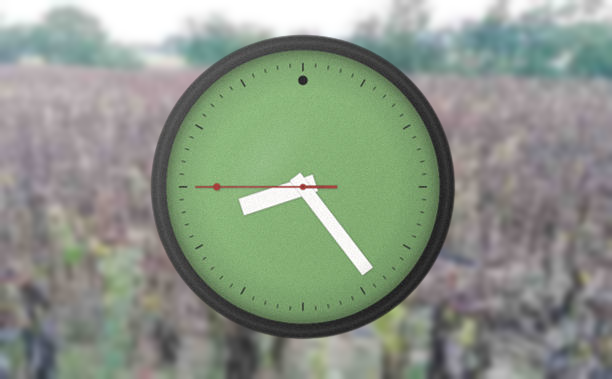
8.23.45
